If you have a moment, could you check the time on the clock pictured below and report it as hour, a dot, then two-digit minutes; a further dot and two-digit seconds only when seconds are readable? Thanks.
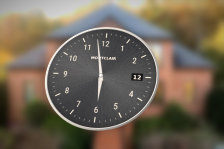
5.58
